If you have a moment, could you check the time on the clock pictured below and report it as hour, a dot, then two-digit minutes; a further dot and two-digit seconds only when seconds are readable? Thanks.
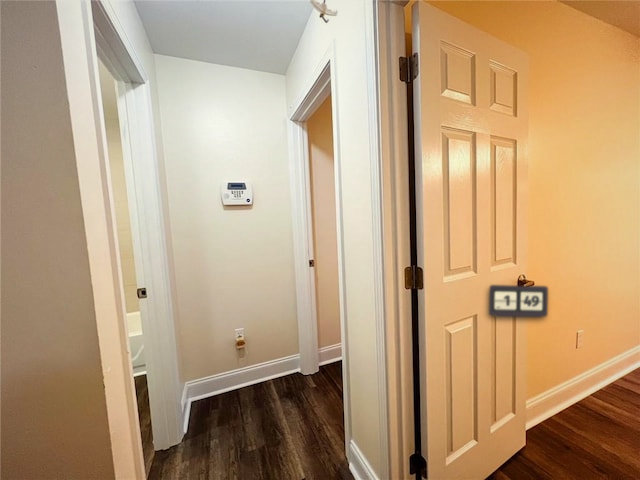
1.49
